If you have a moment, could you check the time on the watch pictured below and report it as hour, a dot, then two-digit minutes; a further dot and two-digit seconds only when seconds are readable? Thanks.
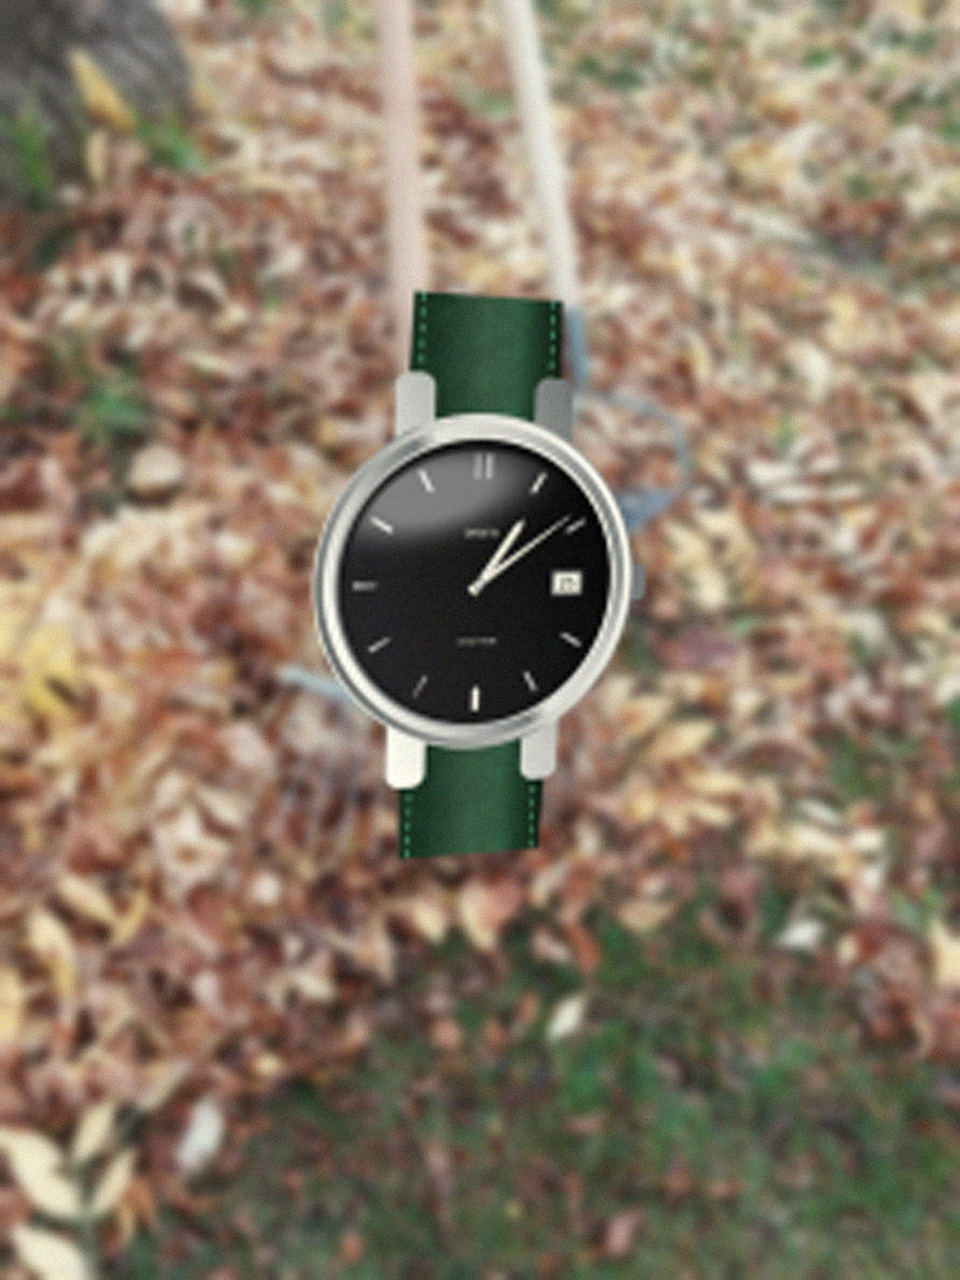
1.09
